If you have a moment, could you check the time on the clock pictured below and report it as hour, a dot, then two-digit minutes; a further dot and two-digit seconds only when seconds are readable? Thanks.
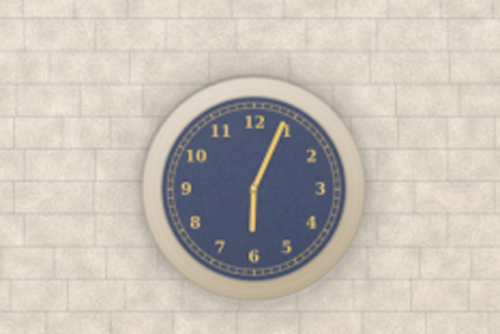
6.04
